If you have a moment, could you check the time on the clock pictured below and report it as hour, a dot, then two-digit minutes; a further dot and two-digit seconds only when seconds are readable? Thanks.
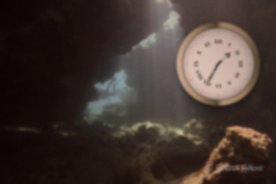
1.35
